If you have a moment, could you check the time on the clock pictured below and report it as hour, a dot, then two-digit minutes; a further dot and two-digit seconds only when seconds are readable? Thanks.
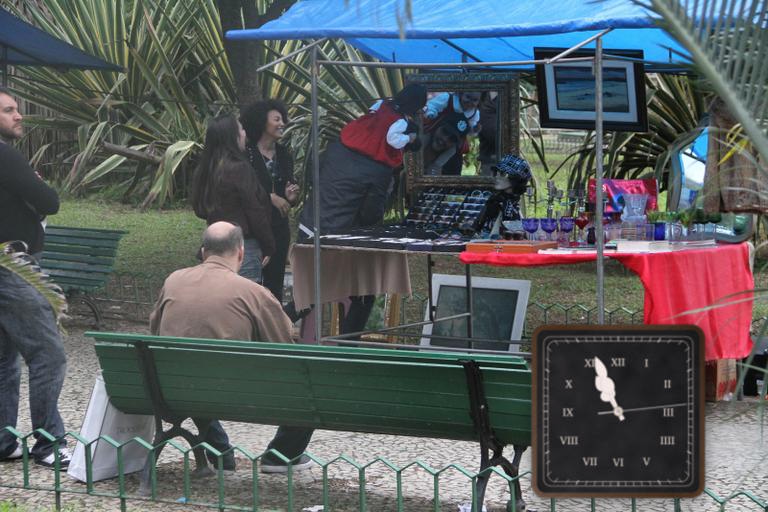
10.56.14
